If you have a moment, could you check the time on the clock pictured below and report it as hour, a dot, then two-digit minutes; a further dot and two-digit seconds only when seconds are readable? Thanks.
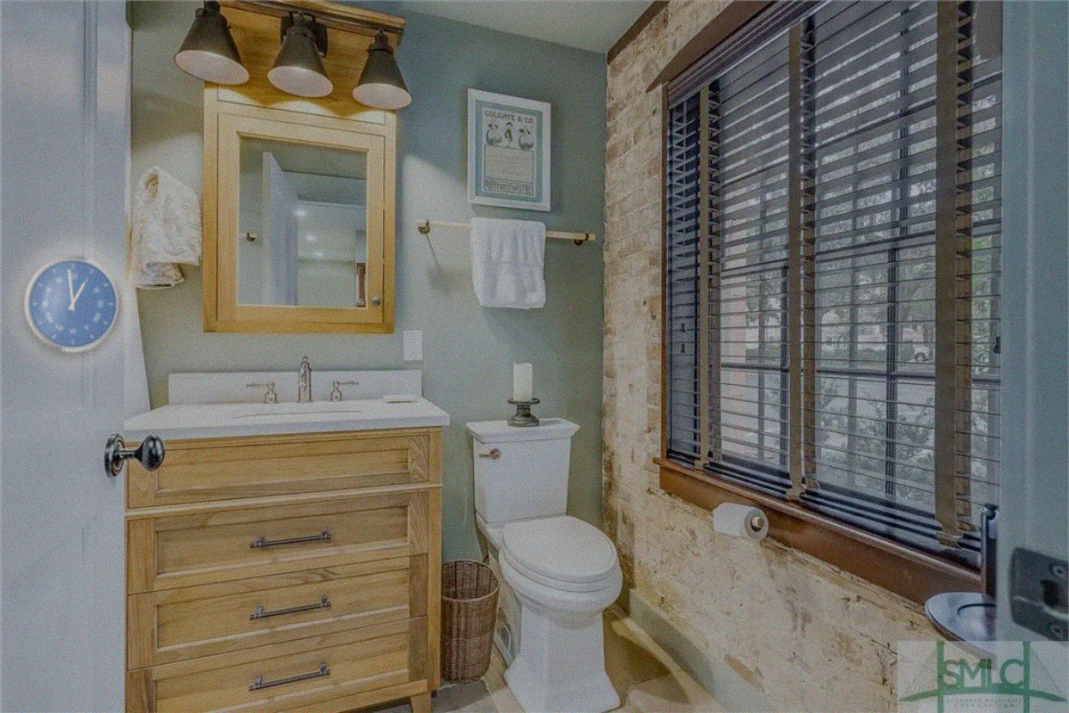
12.59
